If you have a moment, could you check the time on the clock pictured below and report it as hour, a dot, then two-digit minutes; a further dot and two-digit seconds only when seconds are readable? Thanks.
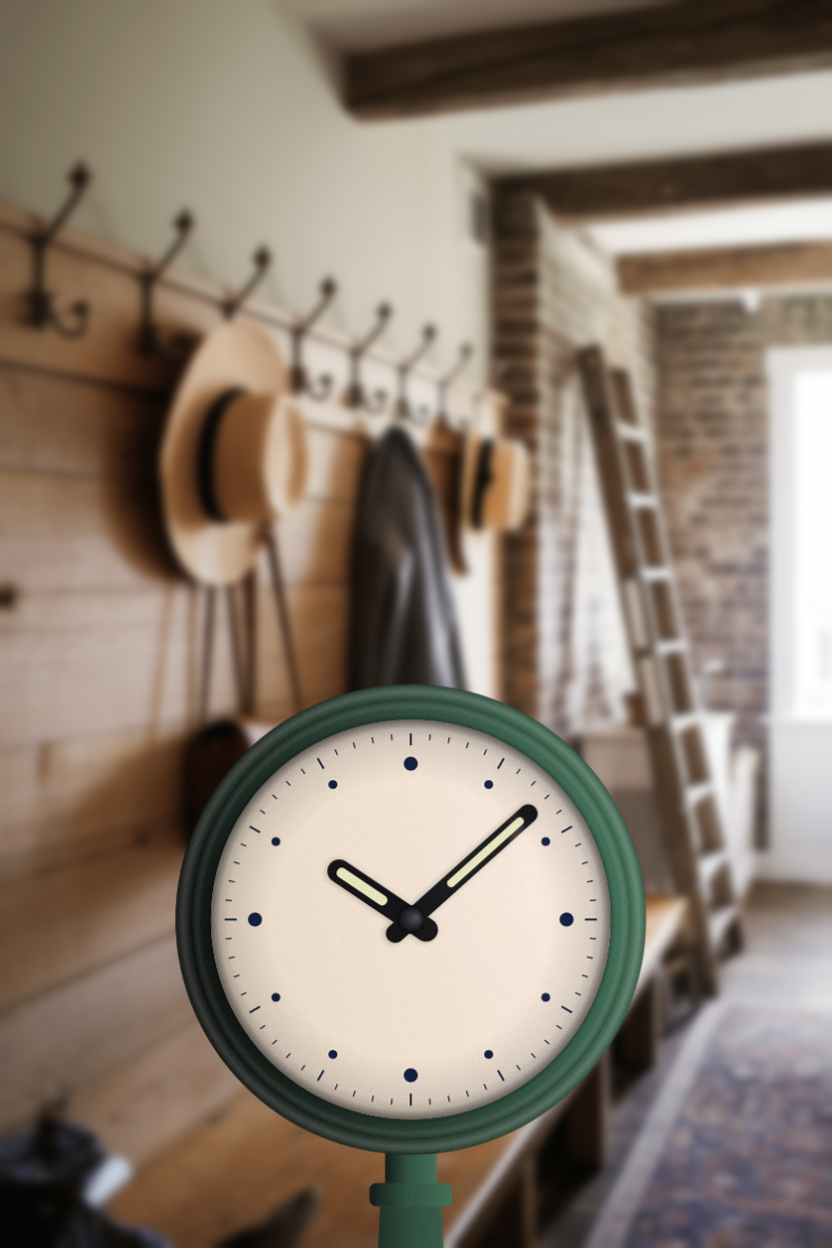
10.08
